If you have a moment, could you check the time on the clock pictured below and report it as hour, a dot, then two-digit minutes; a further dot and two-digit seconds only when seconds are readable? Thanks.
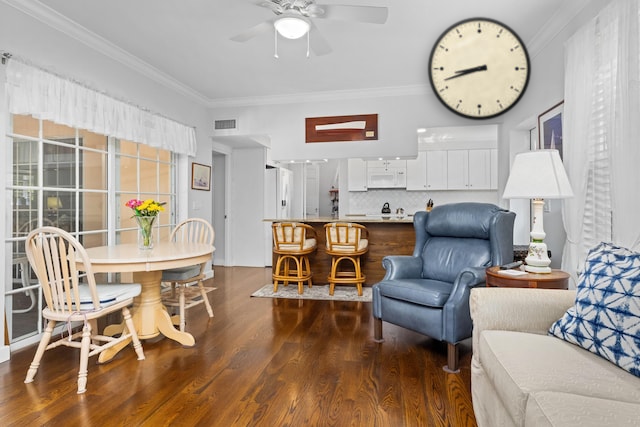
8.42
